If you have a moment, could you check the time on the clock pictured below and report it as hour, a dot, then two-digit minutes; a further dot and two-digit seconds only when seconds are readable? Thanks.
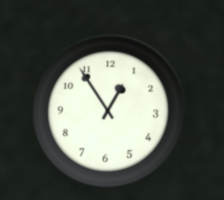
12.54
